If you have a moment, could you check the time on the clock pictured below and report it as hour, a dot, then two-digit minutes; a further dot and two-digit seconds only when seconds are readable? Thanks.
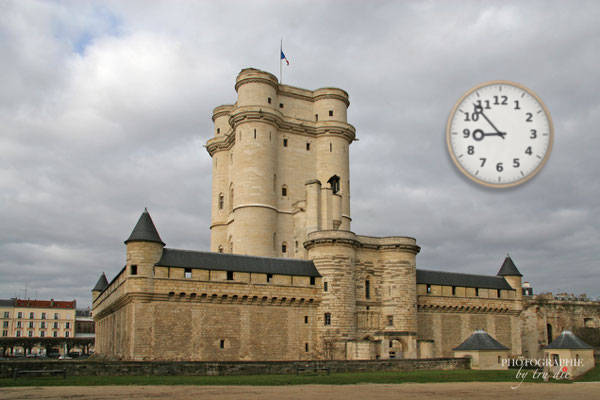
8.53
